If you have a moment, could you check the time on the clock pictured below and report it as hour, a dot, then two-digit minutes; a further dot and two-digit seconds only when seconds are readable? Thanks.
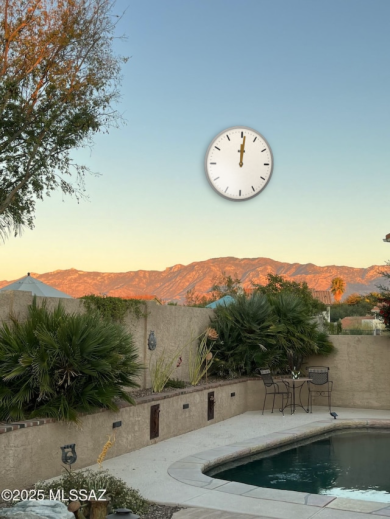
12.01
